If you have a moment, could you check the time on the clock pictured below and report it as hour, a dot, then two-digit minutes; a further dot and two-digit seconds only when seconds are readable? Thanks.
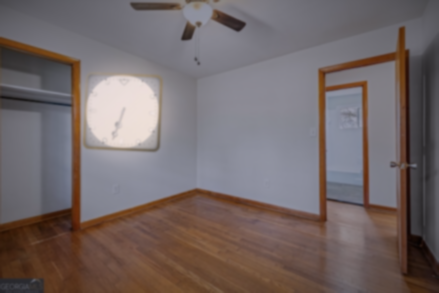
6.33
